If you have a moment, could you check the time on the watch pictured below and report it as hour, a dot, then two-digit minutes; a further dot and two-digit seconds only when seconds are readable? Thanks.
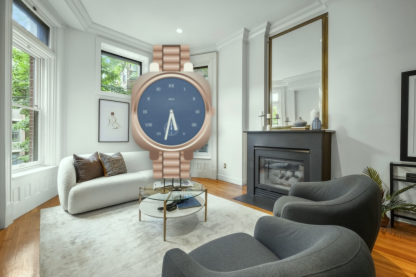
5.32
